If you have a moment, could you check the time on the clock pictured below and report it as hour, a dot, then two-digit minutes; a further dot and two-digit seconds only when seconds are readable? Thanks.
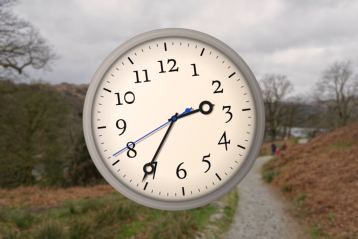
2.35.41
